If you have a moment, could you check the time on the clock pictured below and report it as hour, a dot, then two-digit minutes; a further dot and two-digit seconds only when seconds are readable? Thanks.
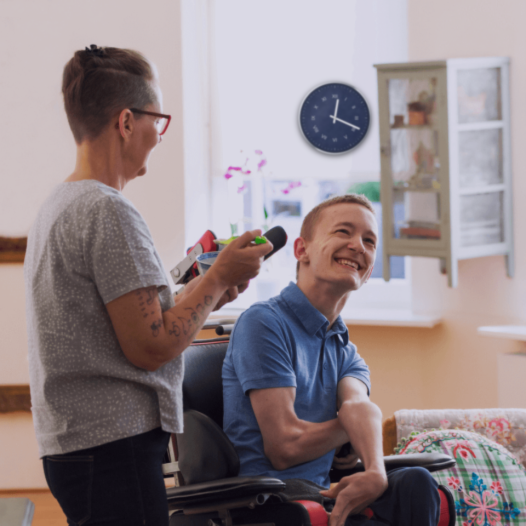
12.19
